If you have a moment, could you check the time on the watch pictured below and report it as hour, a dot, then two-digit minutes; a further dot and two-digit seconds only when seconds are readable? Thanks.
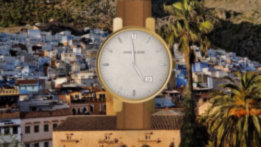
4.59
